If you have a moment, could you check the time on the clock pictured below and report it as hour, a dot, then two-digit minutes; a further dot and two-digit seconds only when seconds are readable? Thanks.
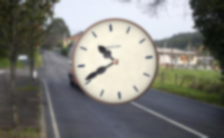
10.41
